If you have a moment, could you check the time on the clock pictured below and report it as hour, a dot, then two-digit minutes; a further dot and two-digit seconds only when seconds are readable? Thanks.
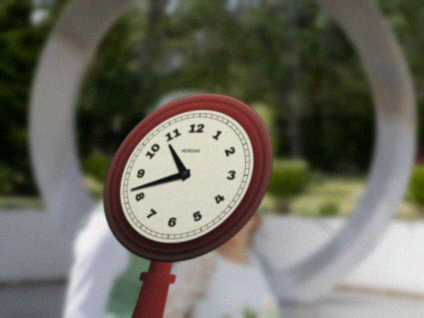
10.42
